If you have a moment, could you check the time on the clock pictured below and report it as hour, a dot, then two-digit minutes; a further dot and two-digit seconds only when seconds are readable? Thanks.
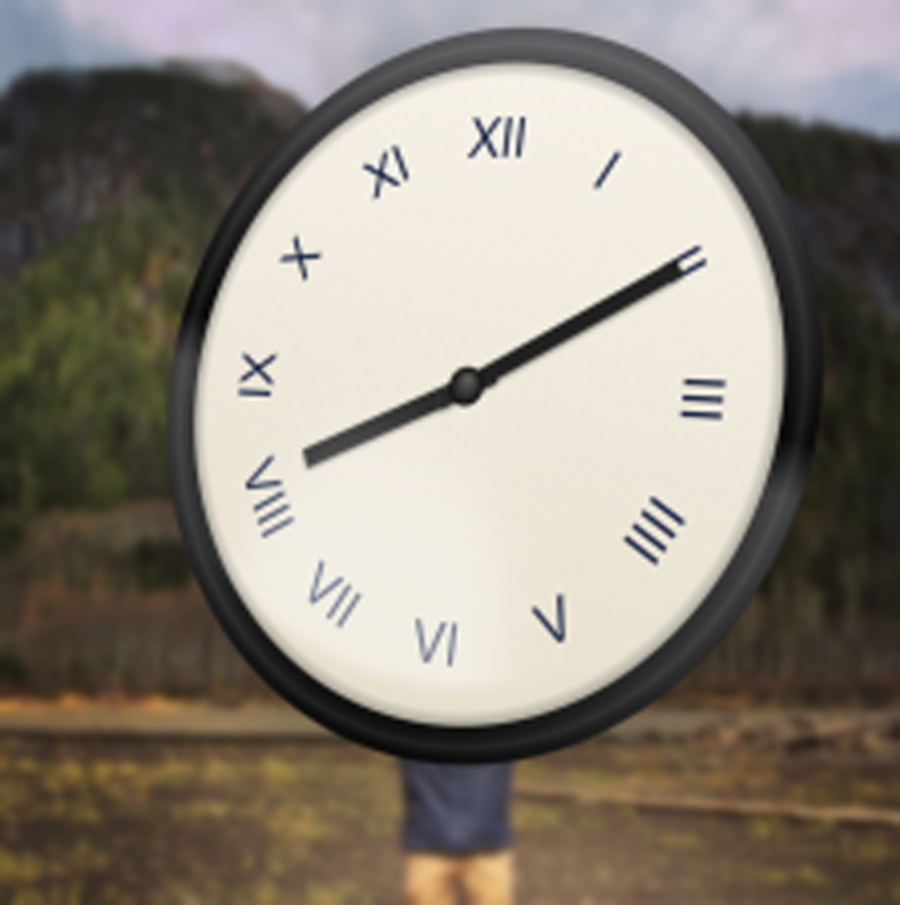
8.10
